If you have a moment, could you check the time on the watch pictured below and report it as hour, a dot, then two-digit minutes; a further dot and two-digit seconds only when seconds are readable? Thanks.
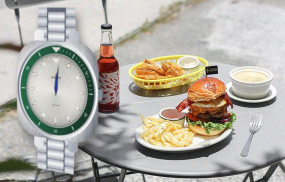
12.01
